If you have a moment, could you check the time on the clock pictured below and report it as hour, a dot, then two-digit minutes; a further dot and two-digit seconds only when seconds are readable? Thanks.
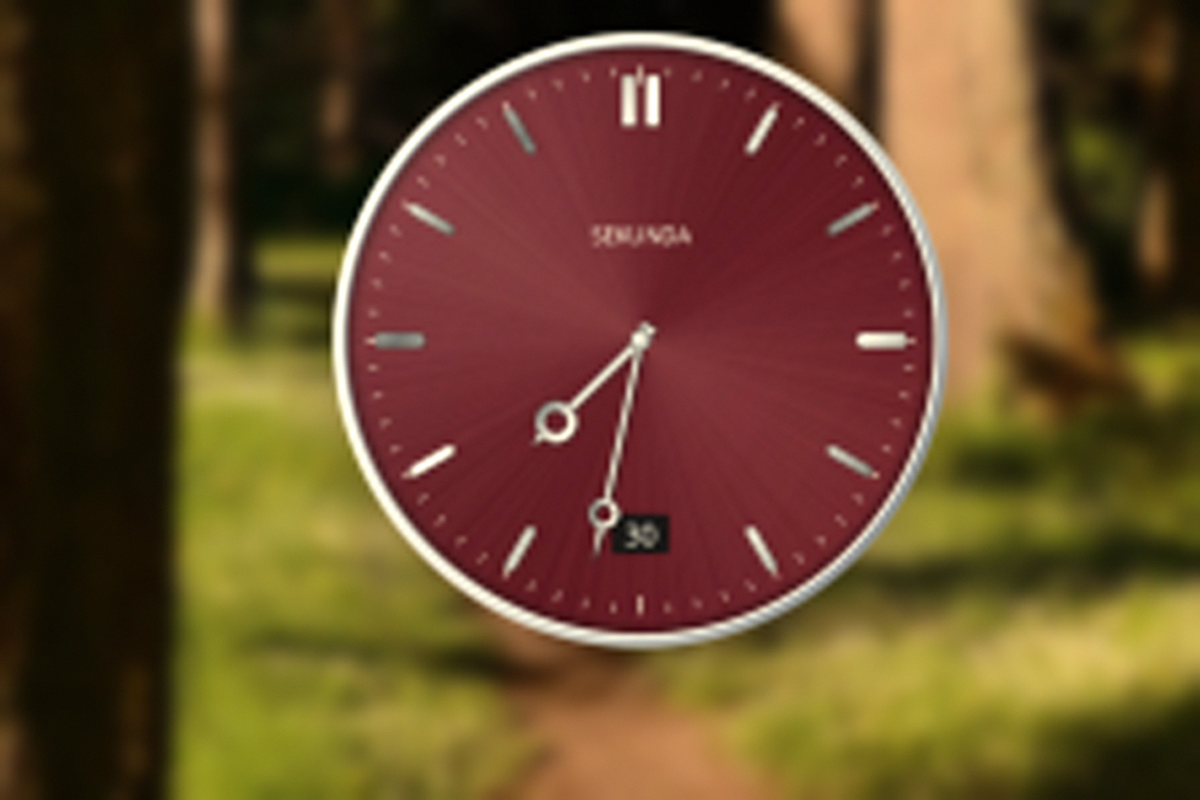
7.32
